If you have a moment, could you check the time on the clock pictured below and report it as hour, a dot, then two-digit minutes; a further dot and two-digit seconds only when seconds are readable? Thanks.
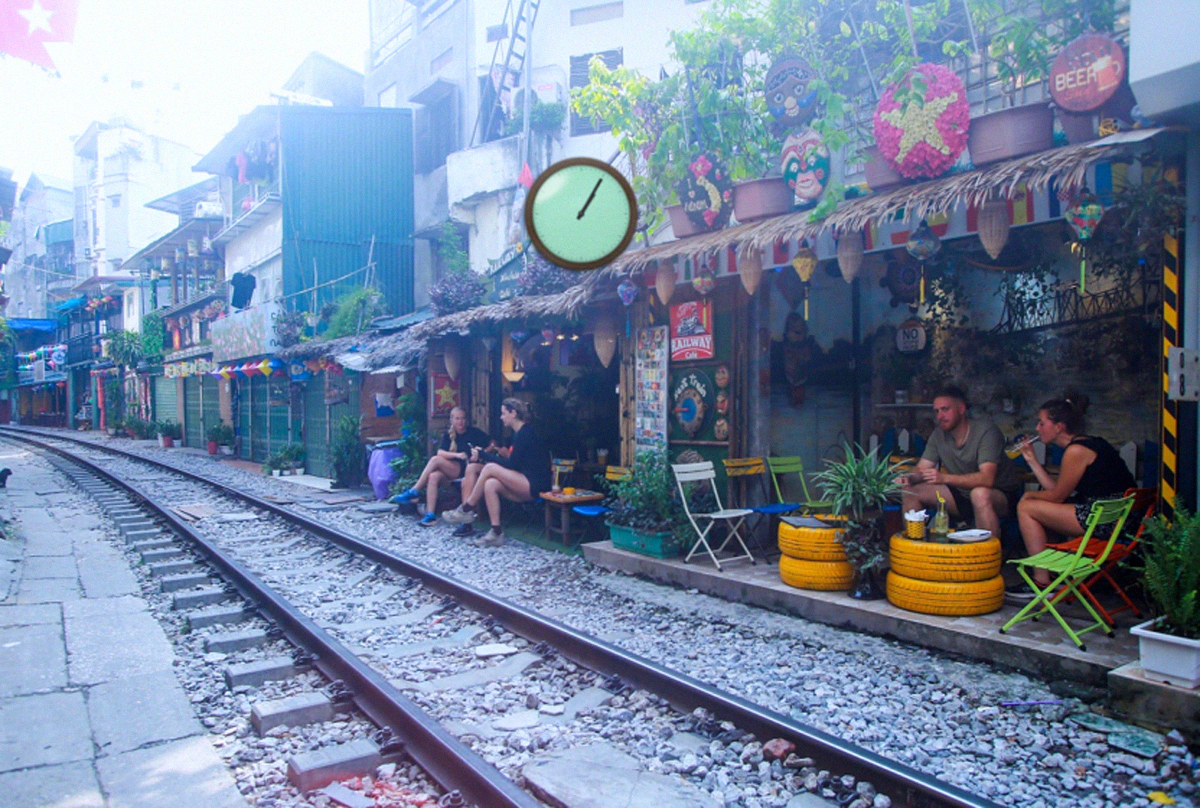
1.05
